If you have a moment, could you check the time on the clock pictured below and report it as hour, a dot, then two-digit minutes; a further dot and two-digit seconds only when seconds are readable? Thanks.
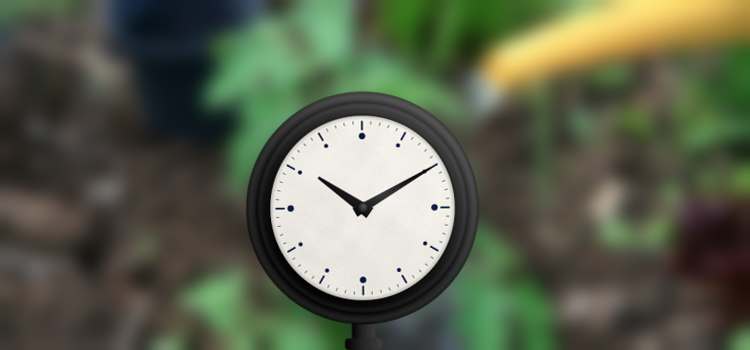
10.10
